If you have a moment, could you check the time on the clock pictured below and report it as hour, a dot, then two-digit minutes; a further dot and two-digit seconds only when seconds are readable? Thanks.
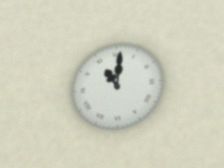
11.01
